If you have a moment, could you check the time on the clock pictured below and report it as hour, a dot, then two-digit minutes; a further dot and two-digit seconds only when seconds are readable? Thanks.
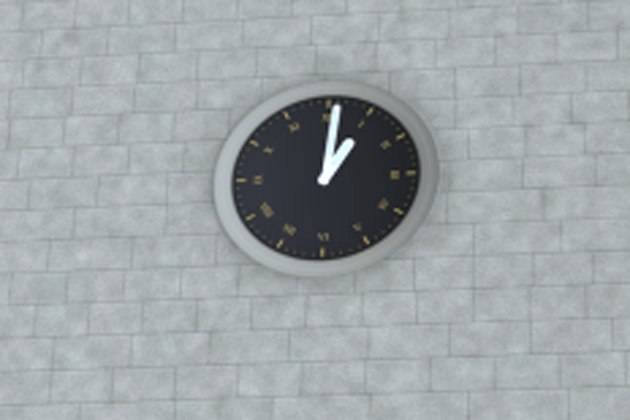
1.01
